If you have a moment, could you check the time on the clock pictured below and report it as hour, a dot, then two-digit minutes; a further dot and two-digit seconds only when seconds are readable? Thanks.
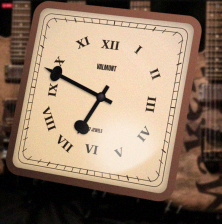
6.48
